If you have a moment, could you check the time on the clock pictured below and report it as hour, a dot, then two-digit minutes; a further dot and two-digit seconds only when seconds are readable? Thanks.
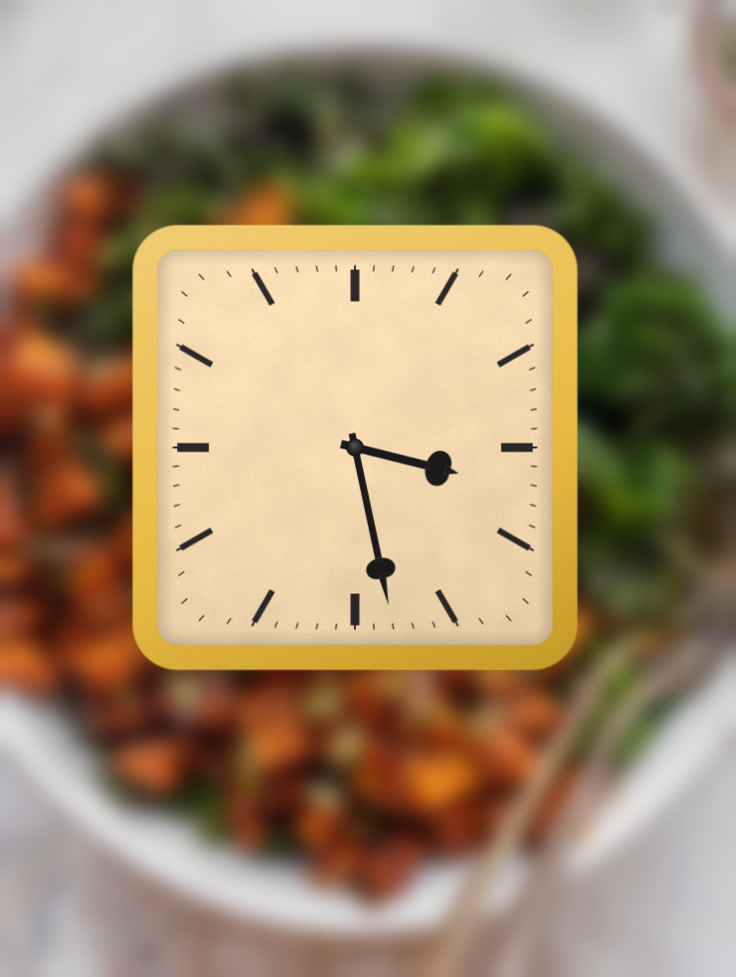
3.28
